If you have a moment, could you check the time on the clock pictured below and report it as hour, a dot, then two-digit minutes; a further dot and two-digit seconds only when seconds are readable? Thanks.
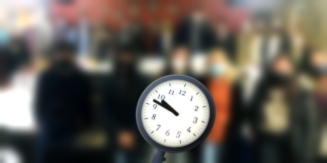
9.47
